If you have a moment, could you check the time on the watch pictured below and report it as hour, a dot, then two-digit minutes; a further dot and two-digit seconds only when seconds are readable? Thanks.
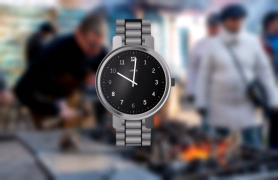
10.01
